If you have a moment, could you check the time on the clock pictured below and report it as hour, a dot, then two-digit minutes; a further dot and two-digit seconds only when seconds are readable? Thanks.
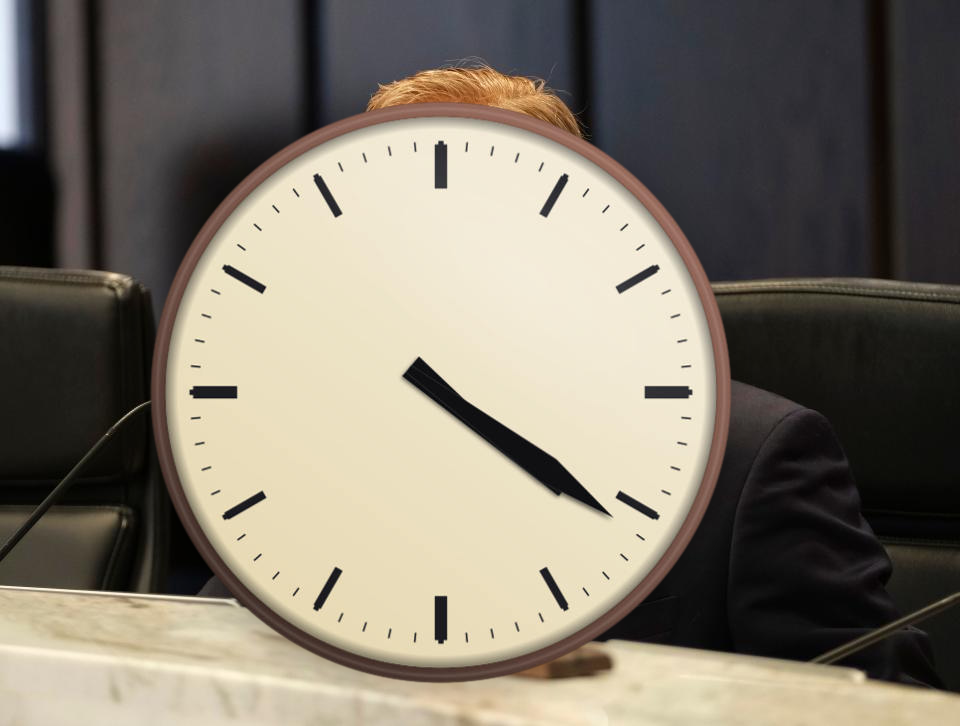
4.21
